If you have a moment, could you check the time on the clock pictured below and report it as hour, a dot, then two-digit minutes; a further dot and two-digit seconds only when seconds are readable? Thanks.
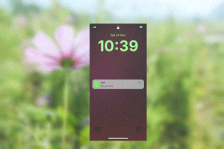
10.39
